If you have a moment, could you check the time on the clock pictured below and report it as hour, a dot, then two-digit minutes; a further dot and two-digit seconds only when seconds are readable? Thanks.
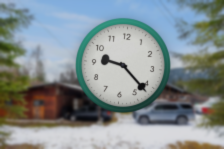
9.22
